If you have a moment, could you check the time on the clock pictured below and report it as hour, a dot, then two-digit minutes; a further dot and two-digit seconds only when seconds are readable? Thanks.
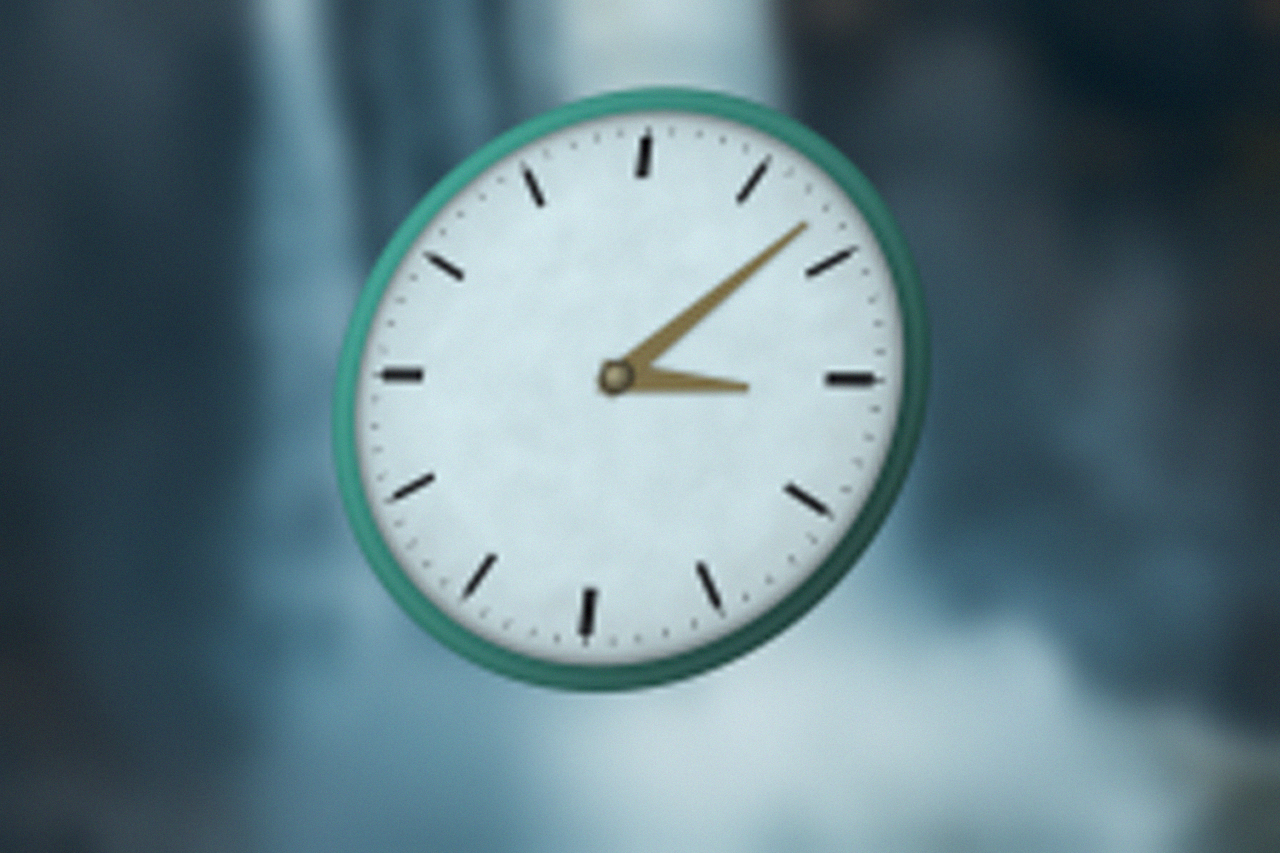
3.08
